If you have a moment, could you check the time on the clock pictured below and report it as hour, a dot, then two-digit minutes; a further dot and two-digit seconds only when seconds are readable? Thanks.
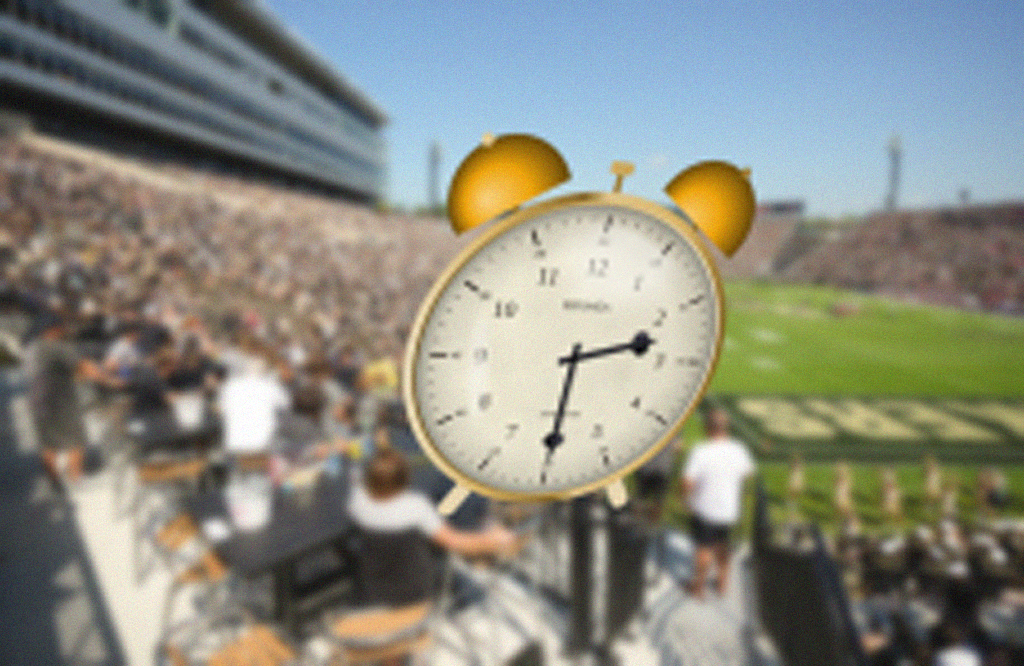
2.30
